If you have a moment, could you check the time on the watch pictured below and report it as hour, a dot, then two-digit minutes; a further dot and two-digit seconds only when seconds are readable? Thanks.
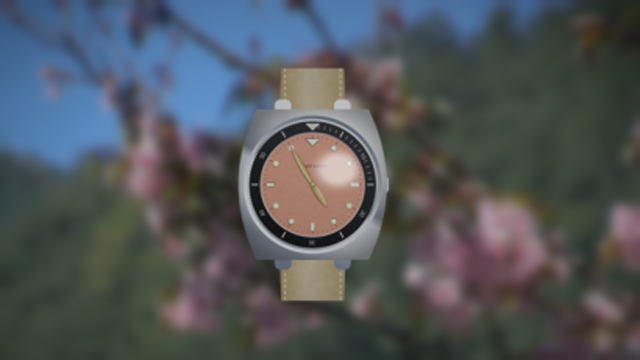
4.55
